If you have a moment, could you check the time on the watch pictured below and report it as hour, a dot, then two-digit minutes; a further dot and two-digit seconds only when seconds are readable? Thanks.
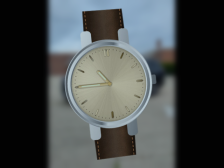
10.45
